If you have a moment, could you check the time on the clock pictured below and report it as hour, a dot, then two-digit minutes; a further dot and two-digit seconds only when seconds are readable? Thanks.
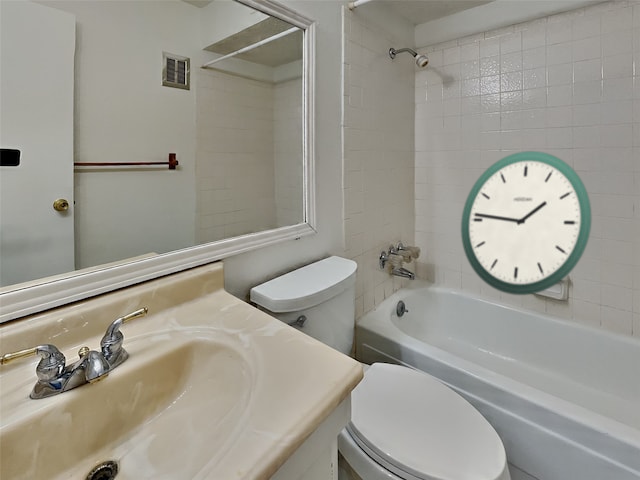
1.46
